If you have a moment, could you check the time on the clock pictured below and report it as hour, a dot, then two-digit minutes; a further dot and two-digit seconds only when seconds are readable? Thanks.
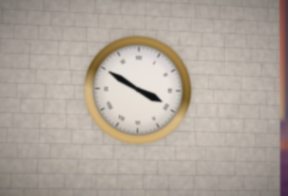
3.50
